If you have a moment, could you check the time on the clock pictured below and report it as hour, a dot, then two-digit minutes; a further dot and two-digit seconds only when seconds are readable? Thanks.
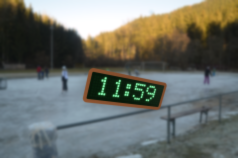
11.59
